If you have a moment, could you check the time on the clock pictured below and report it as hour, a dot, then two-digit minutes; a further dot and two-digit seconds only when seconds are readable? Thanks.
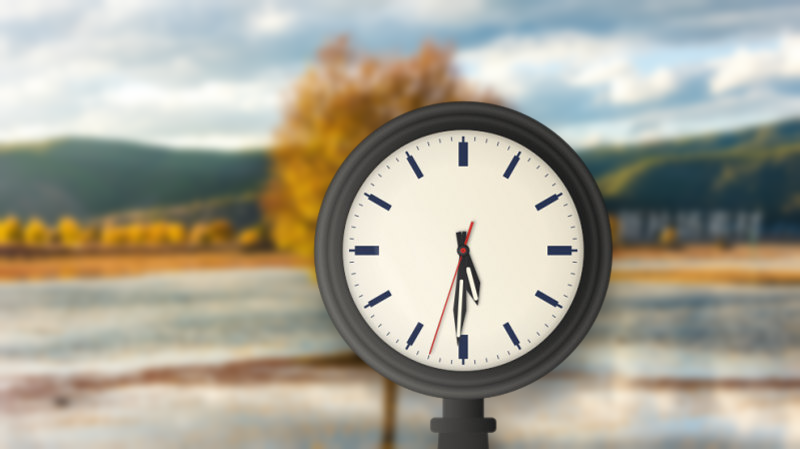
5.30.33
